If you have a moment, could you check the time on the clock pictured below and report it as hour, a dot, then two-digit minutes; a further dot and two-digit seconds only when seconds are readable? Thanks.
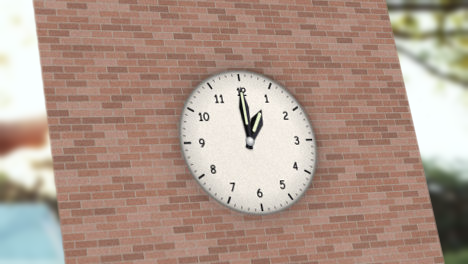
1.00
